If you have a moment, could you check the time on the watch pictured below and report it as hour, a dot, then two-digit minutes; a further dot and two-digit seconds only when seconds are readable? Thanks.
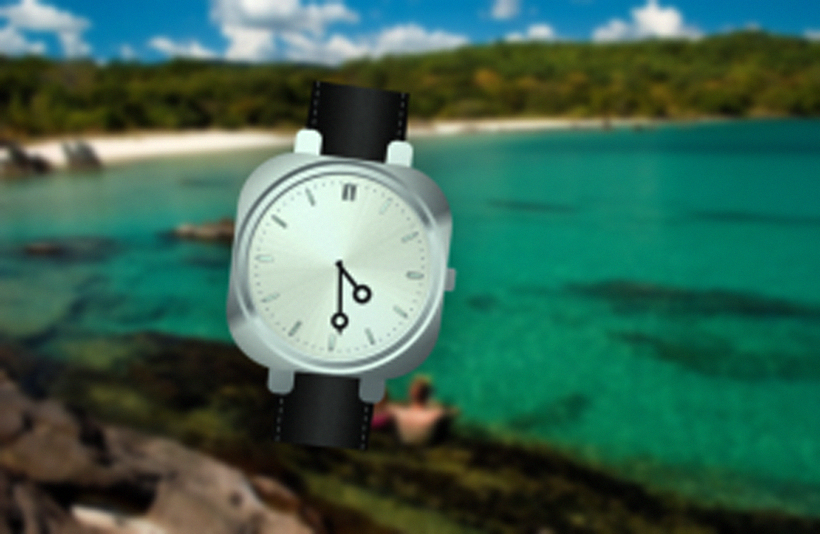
4.29
